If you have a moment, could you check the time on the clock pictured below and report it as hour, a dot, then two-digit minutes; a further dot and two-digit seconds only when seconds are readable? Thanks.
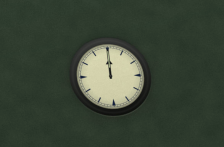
12.00
